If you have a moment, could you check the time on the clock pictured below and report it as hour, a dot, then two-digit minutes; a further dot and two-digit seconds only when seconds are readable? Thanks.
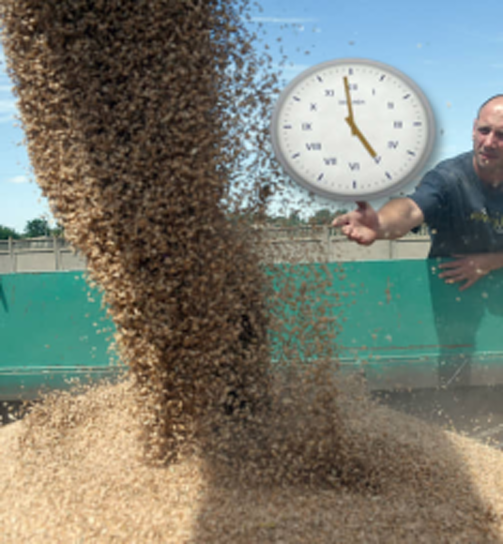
4.59
